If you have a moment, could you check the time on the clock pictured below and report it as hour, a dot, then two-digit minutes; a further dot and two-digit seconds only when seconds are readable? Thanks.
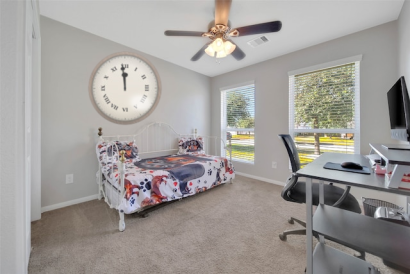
11.59
